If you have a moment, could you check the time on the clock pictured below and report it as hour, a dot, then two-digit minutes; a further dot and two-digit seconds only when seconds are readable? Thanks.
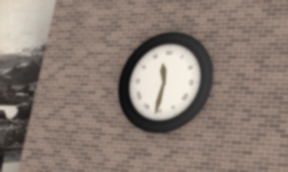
11.31
